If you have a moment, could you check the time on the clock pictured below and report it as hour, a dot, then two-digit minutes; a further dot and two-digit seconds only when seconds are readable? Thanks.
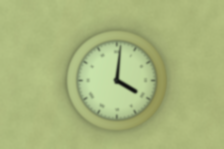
4.01
